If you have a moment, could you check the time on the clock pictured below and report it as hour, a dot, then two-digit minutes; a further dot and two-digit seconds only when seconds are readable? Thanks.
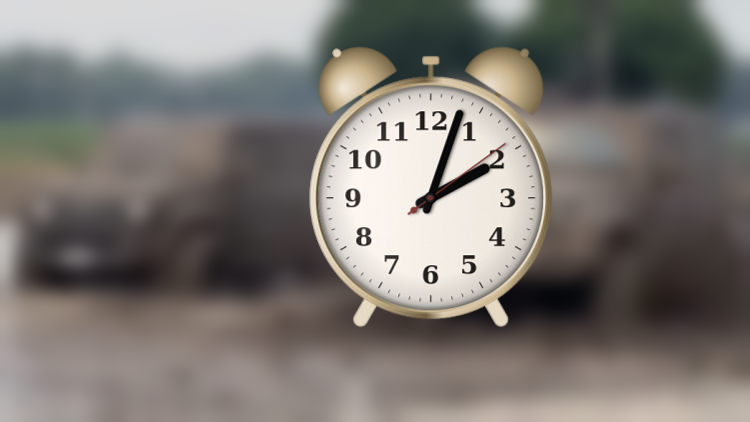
2.03.09
